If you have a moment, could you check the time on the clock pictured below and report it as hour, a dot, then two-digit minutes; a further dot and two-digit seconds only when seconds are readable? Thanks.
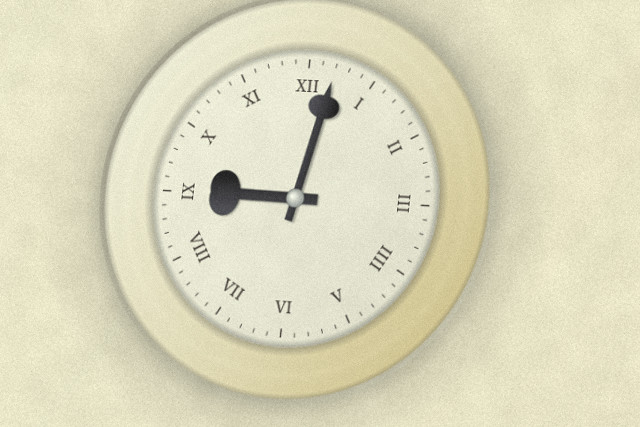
9.02
